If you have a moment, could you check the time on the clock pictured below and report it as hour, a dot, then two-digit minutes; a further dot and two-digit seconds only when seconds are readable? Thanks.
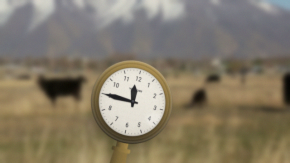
11.45
